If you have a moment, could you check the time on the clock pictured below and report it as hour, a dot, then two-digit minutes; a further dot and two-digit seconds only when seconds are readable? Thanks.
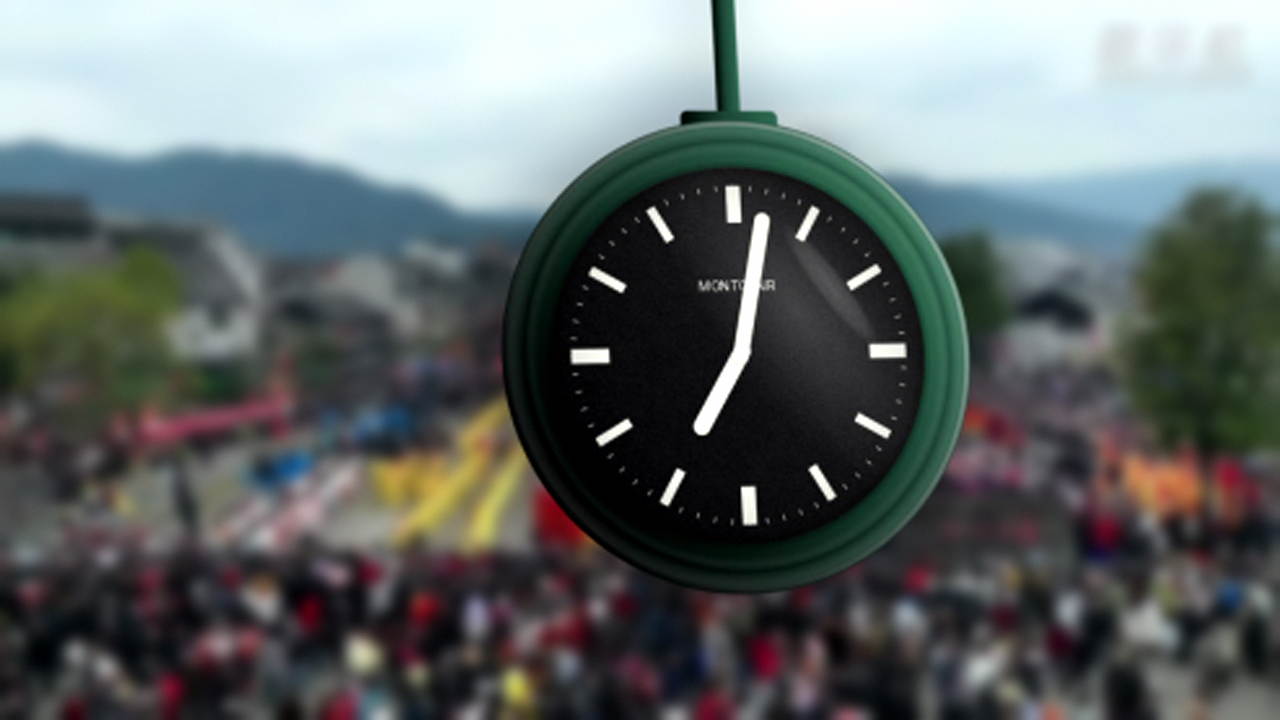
7.02
